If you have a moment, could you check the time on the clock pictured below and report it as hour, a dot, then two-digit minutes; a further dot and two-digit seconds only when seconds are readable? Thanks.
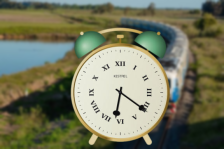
6.21
